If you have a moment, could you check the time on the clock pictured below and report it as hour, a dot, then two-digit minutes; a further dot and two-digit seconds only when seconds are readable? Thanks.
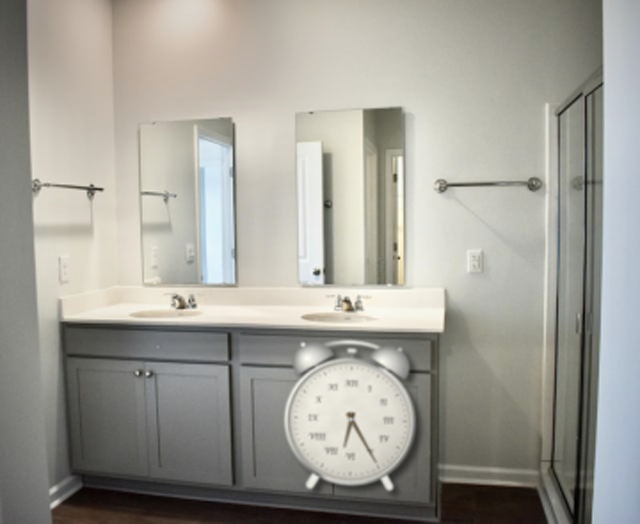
6.25
